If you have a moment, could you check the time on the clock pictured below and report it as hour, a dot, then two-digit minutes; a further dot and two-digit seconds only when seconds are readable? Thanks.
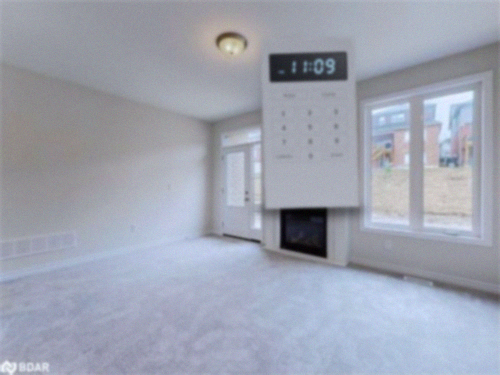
11.09
